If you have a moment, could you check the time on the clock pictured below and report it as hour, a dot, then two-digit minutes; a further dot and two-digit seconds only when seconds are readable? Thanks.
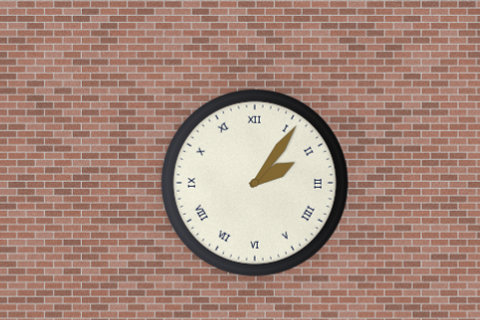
2.06
